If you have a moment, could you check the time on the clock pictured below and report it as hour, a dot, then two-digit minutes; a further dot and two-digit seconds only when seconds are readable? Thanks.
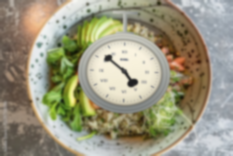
4.52
